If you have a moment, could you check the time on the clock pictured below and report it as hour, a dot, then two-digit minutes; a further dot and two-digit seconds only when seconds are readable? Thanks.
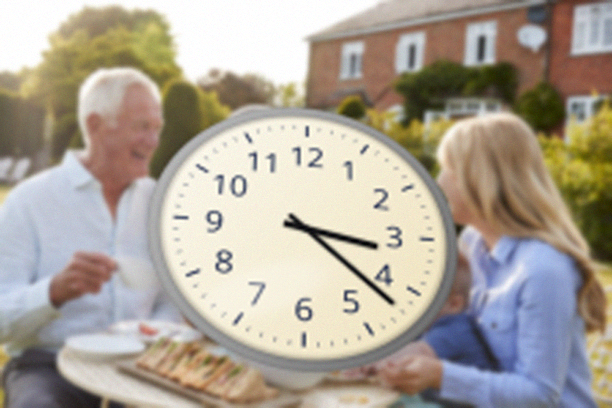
3.22
